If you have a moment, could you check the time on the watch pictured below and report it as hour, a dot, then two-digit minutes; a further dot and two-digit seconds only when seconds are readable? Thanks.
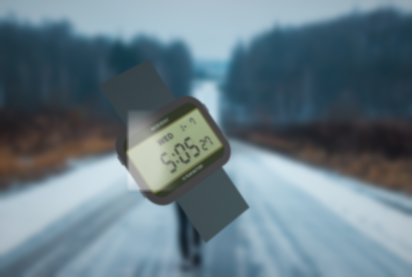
5.05.27
